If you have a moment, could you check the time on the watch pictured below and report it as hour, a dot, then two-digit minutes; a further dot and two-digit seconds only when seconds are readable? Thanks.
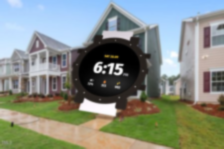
6.15
